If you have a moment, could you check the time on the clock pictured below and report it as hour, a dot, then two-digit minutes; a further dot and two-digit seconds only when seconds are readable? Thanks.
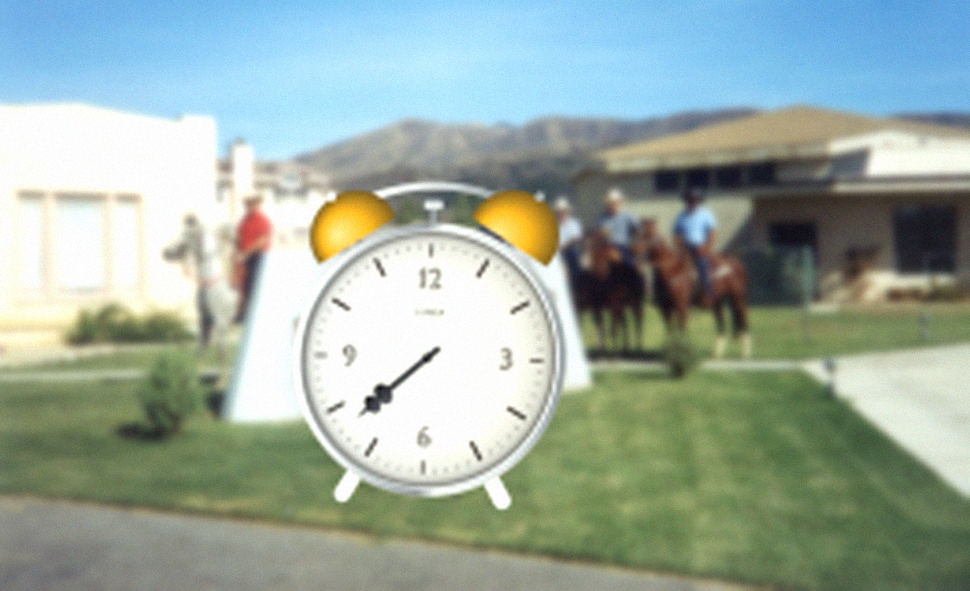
7.38
